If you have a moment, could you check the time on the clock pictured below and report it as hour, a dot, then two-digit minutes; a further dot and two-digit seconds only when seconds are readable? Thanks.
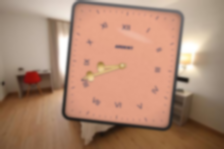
8.41
